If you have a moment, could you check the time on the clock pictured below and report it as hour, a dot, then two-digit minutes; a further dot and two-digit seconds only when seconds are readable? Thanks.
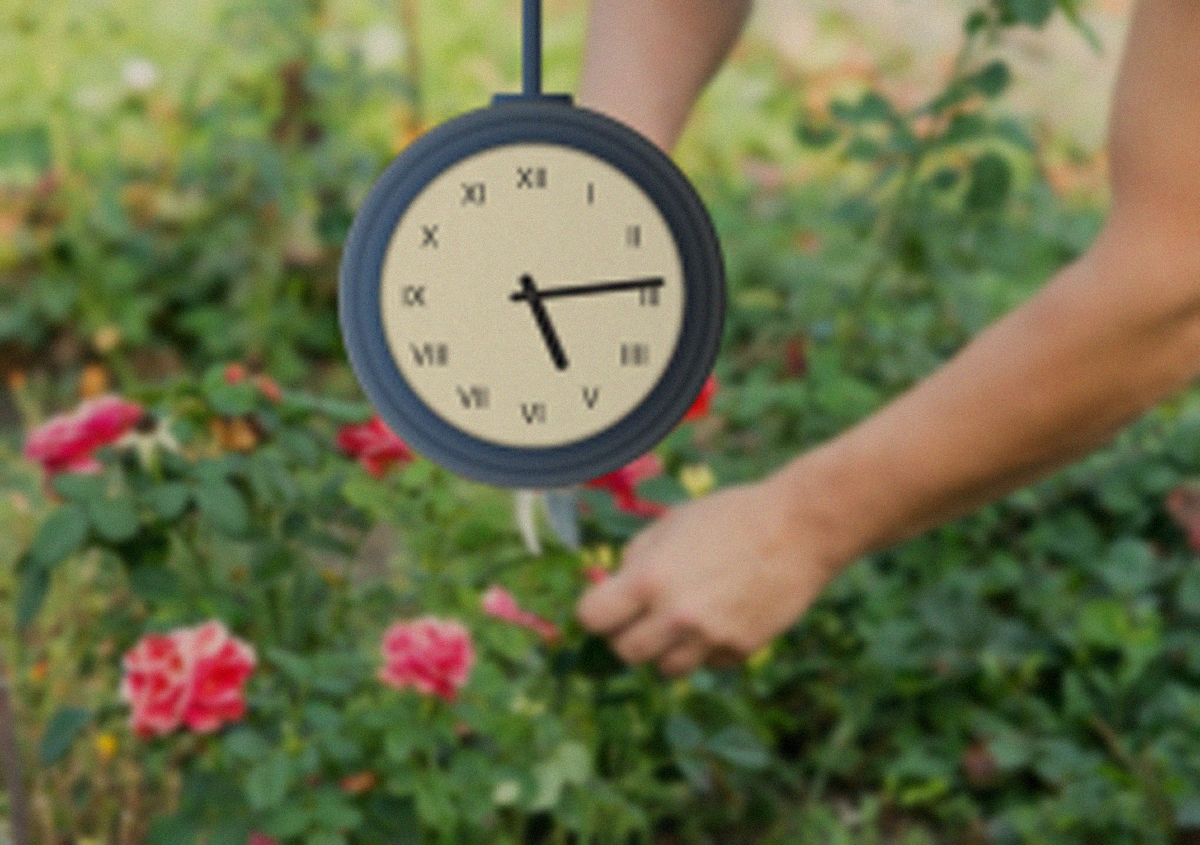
5.14
